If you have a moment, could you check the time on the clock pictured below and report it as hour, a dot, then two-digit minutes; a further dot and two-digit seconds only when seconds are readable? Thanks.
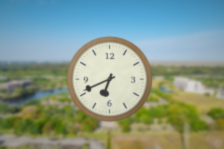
6.41
